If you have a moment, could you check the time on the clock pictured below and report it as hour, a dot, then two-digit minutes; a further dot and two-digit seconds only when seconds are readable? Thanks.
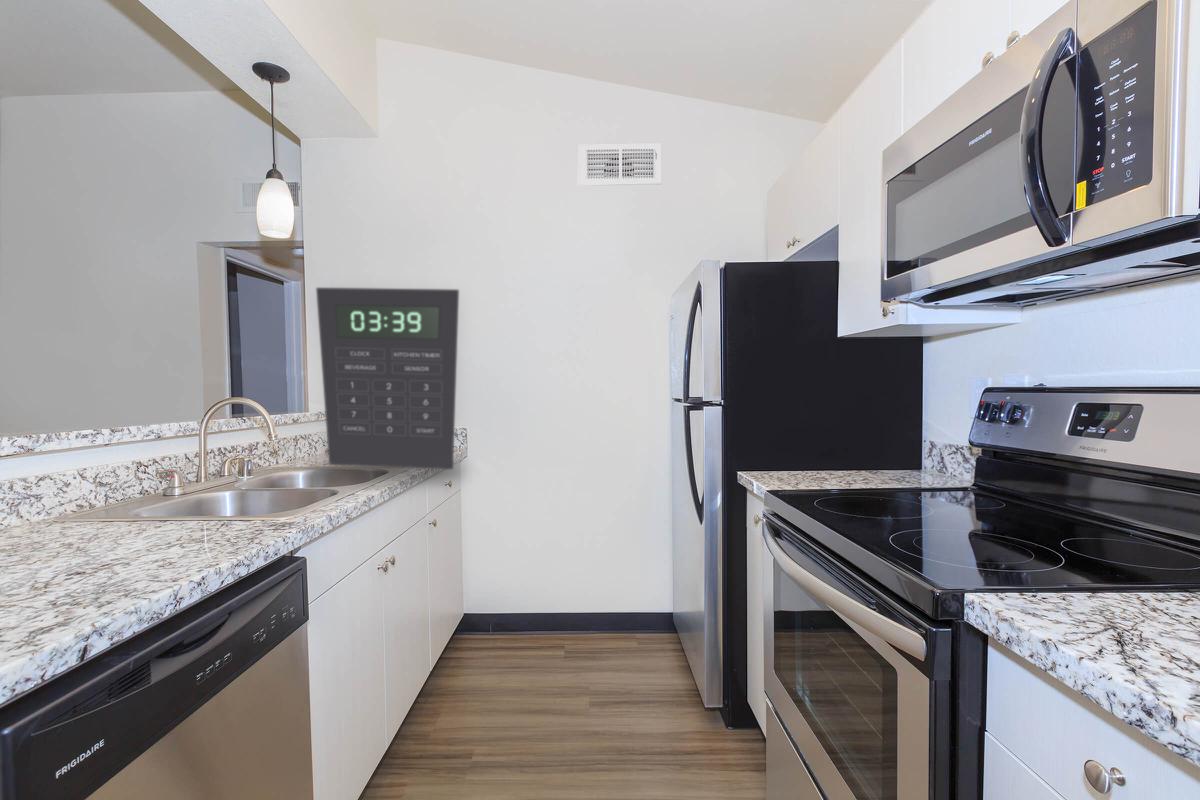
3.39
